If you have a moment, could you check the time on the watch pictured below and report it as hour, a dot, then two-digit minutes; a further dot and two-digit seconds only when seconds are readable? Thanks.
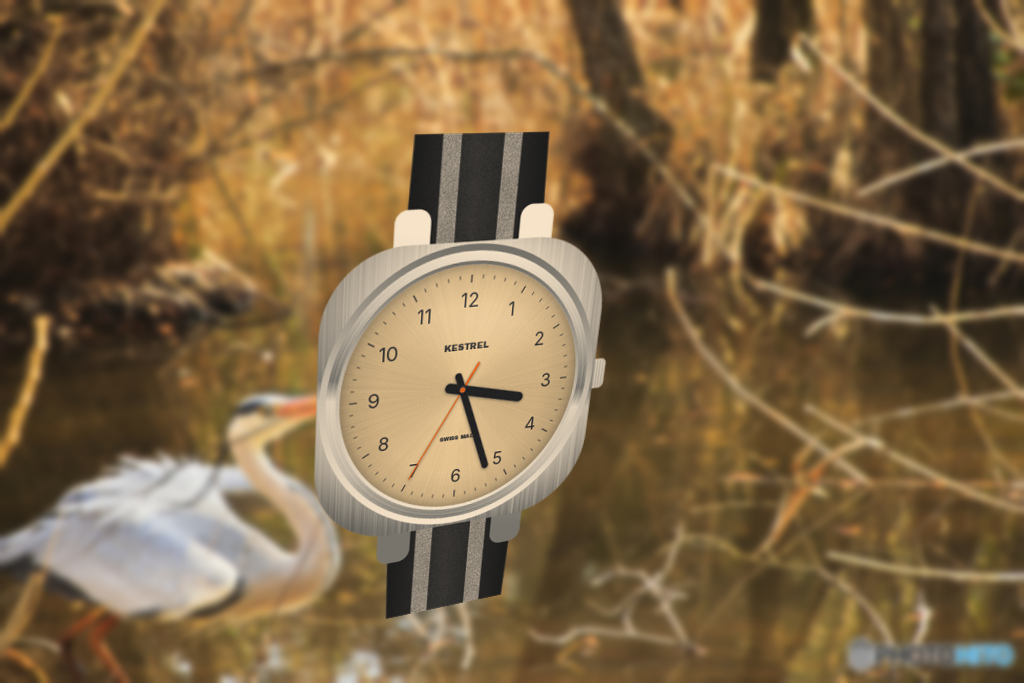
3.26.35
